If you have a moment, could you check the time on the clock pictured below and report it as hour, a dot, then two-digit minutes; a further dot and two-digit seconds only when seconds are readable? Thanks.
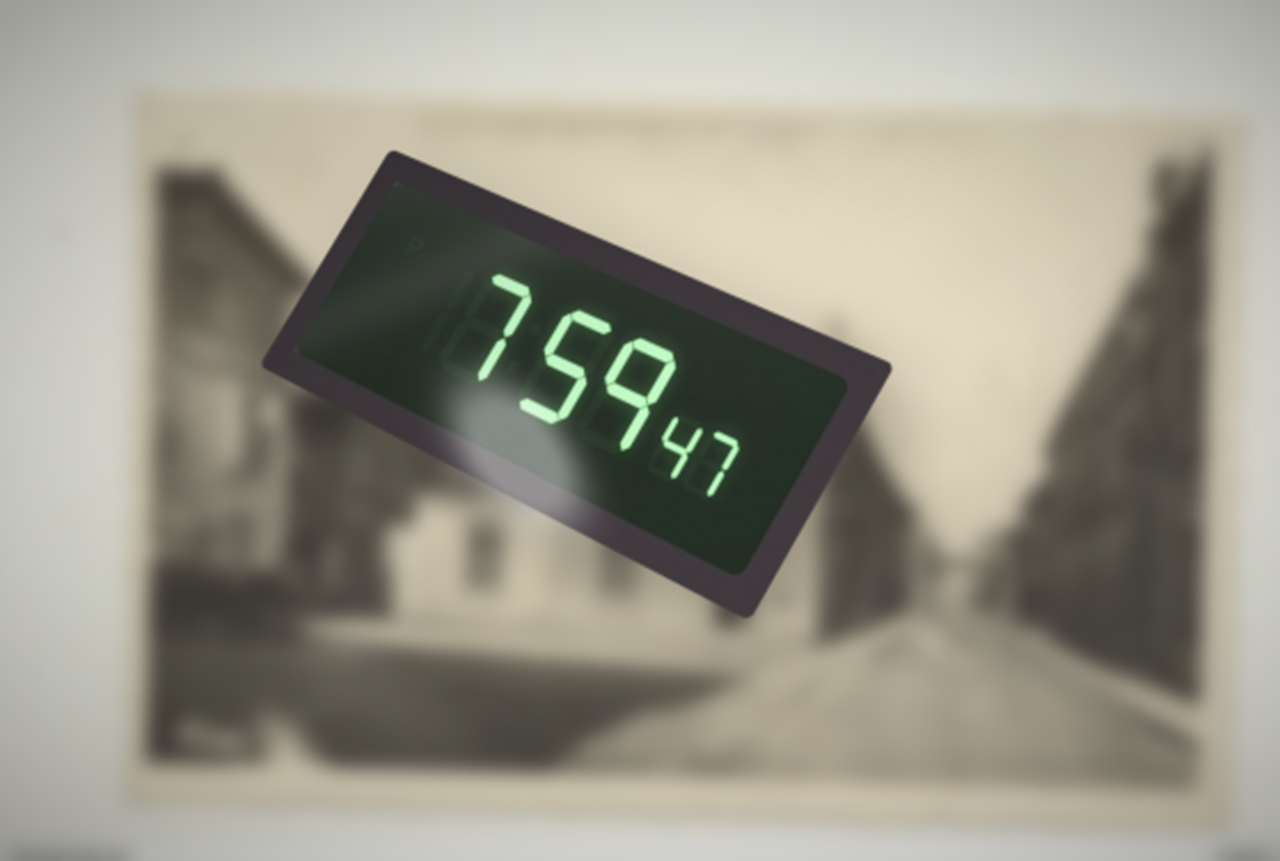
7.59.47
